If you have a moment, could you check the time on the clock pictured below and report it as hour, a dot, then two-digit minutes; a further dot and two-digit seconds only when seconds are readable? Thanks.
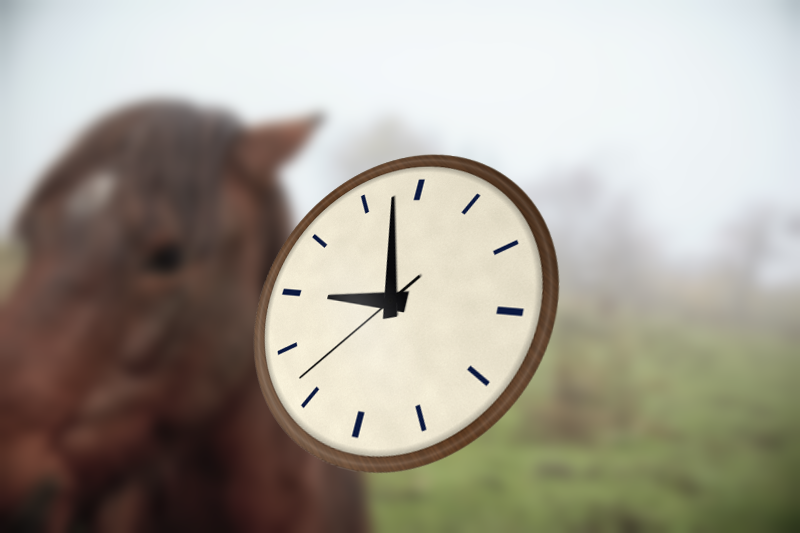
8.57.37
